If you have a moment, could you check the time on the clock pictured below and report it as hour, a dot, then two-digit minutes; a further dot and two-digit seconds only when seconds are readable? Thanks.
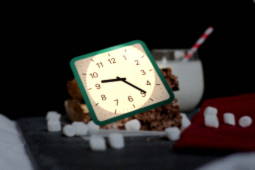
9.24
